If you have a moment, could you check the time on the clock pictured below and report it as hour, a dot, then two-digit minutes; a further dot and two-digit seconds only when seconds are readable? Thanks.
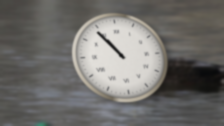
10.54
